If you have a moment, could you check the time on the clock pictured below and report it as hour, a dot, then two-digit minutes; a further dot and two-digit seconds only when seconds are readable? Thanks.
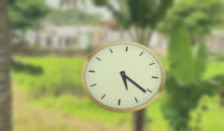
5.21
